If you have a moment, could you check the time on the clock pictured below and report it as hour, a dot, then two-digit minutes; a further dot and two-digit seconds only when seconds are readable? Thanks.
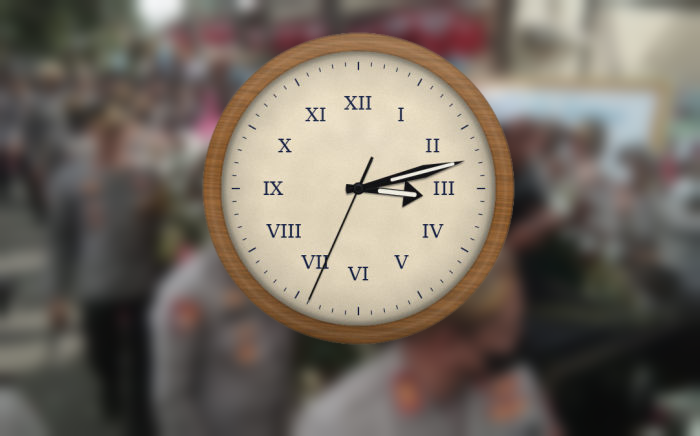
3.12.34
